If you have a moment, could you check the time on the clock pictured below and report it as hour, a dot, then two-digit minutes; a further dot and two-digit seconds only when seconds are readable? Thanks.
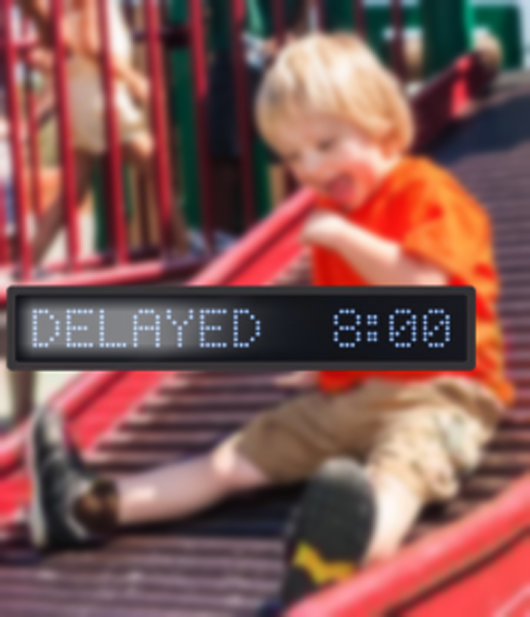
8.00
